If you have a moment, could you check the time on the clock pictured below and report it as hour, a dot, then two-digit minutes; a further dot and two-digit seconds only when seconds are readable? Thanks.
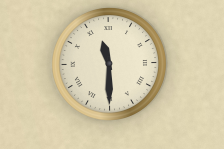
11.30
